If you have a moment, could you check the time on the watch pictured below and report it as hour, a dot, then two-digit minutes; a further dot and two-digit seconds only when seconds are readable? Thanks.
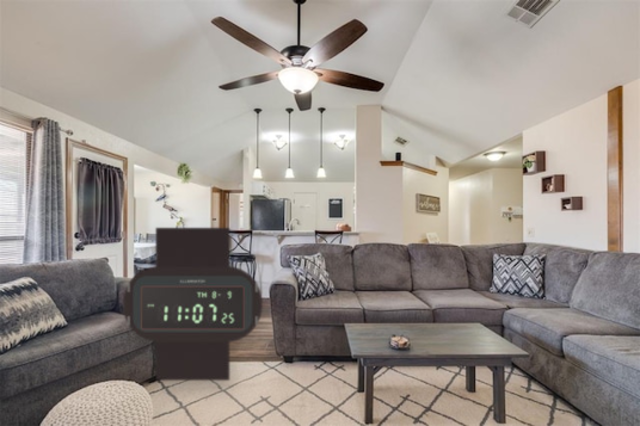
11.07
